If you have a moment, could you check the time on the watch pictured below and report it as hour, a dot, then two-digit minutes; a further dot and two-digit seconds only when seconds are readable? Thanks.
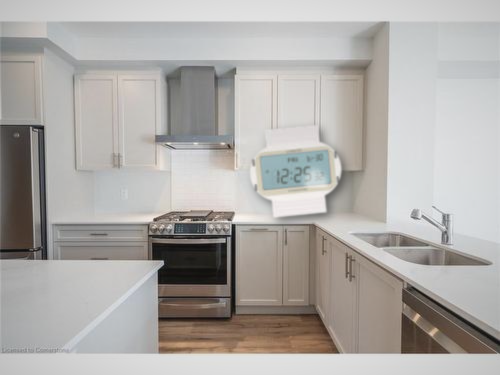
12.25
